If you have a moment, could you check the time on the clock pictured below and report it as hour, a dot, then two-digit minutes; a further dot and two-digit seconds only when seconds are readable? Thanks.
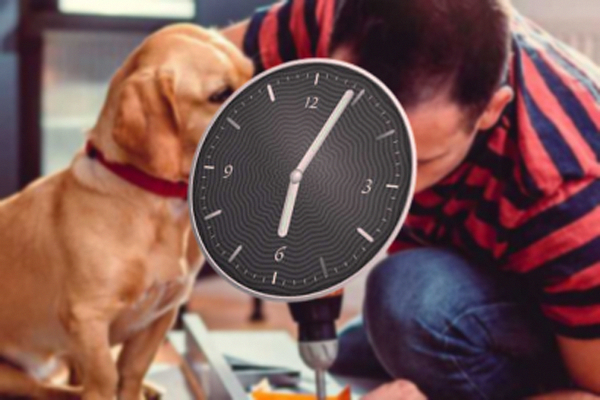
6.04
